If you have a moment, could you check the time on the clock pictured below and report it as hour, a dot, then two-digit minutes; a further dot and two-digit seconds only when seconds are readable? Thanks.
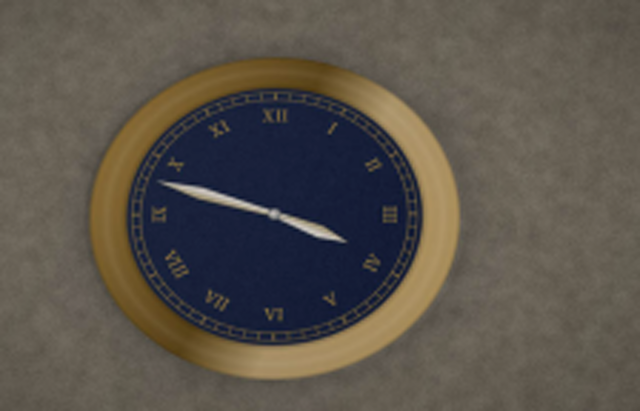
3.48
